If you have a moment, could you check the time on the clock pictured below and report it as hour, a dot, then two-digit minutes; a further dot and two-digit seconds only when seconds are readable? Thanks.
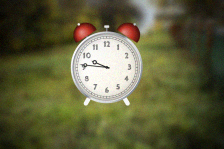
9.46
